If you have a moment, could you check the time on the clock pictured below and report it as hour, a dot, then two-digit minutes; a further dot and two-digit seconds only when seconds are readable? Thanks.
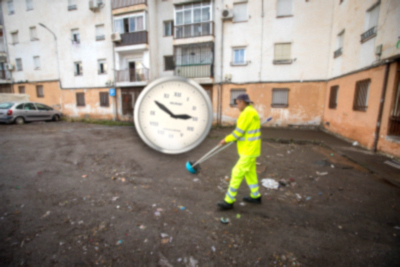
2.50
